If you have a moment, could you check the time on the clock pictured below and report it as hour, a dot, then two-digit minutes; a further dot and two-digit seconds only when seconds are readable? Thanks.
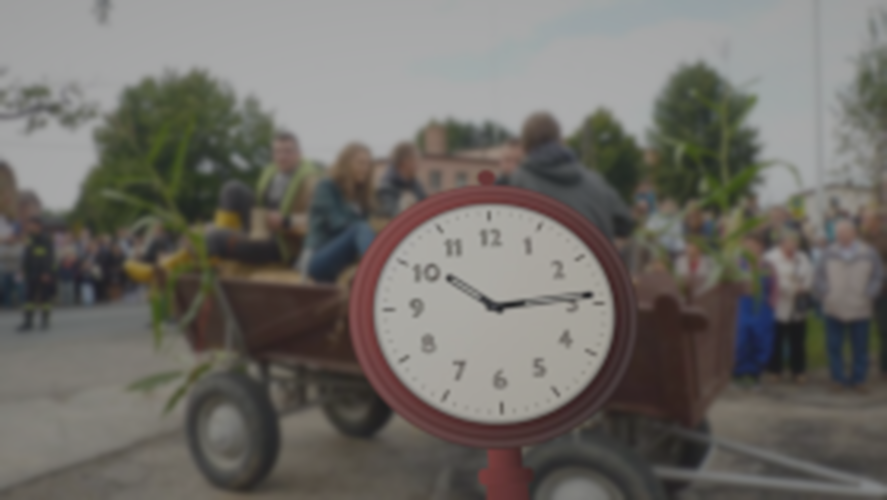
10.14
